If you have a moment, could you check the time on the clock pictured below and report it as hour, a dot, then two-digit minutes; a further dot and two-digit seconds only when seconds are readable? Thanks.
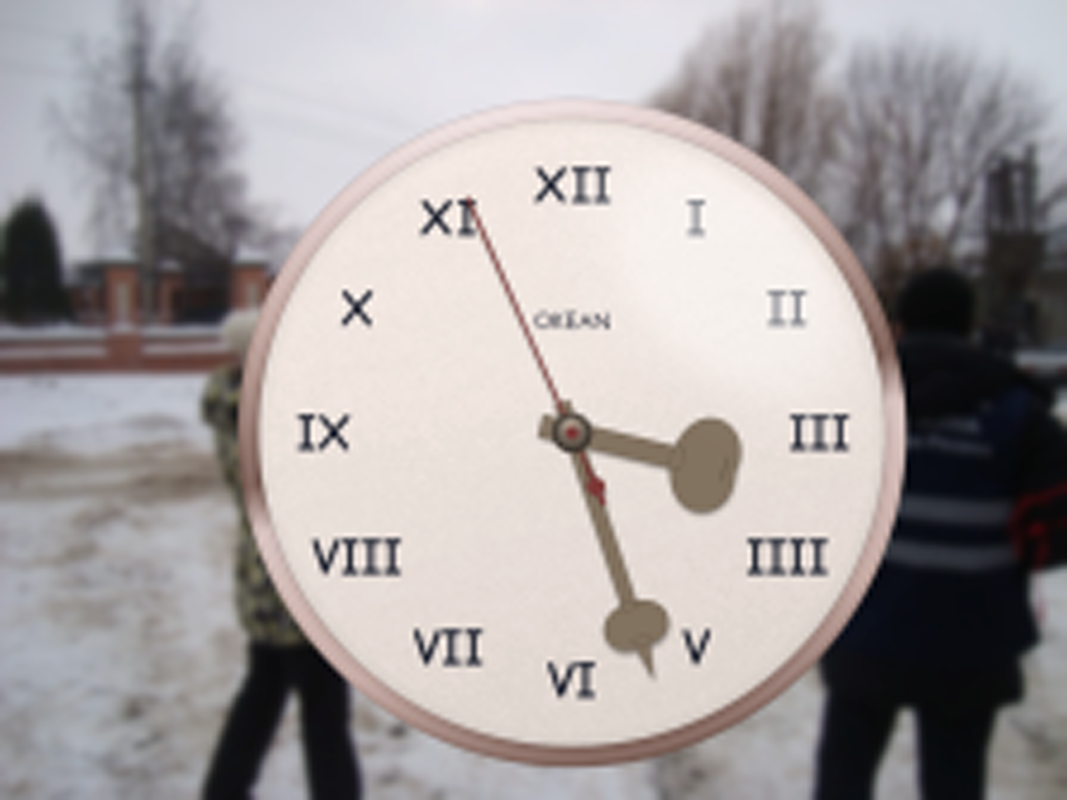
3.26.56
